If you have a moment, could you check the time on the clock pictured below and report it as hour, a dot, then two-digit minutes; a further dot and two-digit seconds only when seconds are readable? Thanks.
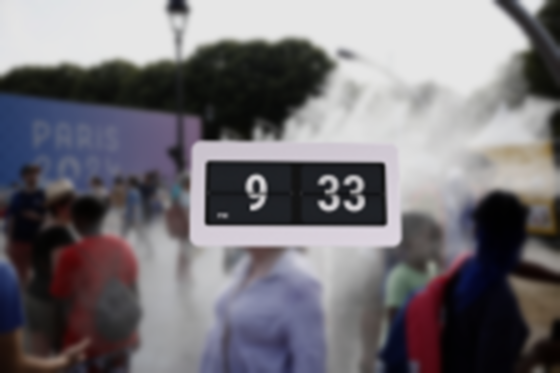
9.33
